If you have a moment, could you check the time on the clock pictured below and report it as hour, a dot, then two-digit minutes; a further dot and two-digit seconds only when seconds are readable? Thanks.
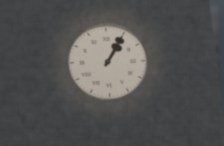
1.05
